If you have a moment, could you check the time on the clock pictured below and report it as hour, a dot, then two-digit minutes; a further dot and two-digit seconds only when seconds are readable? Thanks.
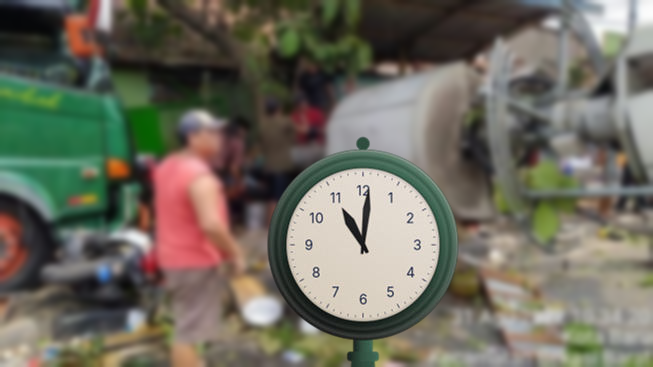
11.01
